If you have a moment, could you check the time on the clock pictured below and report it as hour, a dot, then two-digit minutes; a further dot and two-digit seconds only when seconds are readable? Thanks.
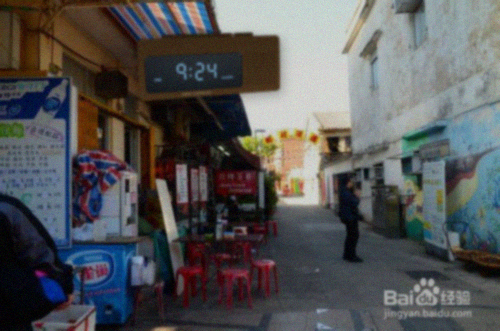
9.24
